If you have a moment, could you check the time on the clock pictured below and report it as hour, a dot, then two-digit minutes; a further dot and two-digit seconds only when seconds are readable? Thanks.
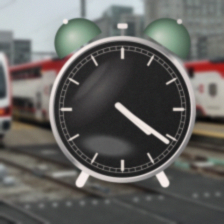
4.21
